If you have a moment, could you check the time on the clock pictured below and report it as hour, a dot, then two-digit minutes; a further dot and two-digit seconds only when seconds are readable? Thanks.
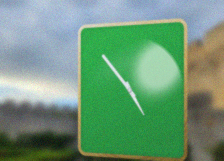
4.53
